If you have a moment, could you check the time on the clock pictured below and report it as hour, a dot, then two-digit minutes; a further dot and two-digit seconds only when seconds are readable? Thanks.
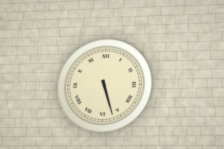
5.27
